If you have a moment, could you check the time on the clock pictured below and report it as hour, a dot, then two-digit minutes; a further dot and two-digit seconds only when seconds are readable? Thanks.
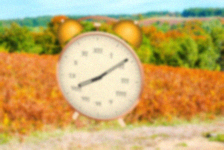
8.09
